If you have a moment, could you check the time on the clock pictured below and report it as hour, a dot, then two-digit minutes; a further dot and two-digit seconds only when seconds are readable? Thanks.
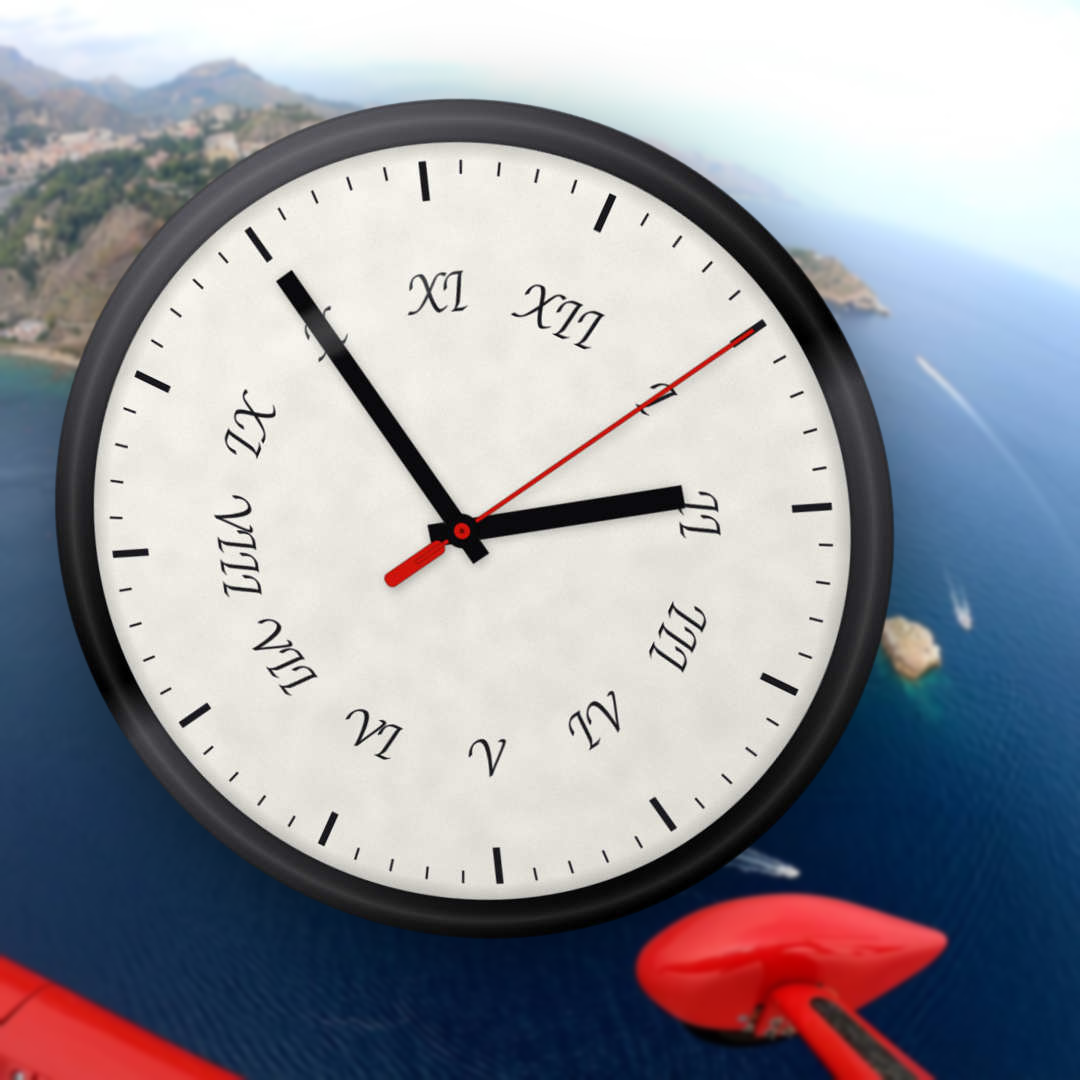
1.50.05
